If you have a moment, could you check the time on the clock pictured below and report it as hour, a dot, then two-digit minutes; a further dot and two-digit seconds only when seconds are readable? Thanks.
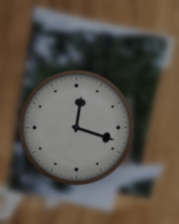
12.18
